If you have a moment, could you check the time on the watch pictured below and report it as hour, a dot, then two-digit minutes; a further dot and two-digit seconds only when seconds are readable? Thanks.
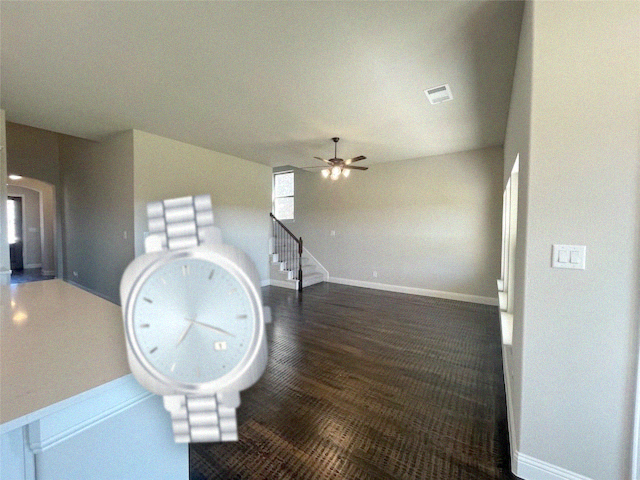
7.19
